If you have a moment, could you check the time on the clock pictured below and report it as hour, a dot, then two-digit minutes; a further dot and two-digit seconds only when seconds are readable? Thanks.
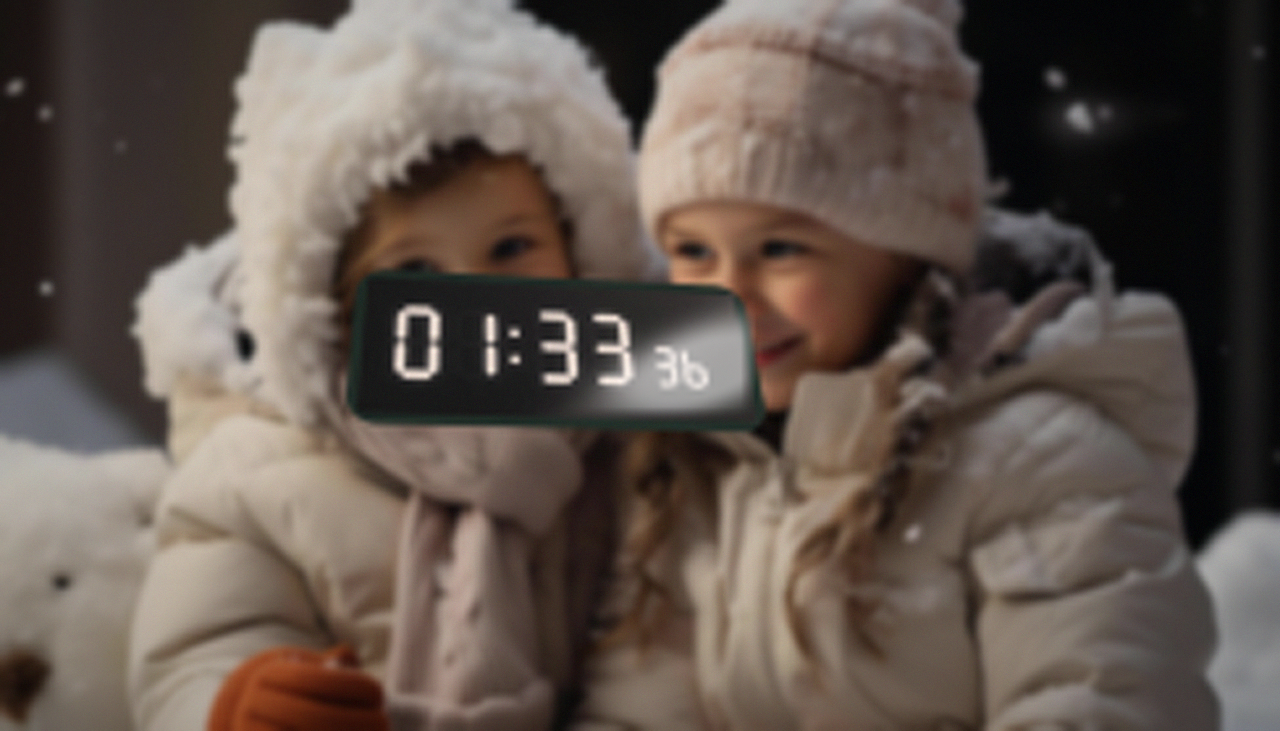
1.33.36
